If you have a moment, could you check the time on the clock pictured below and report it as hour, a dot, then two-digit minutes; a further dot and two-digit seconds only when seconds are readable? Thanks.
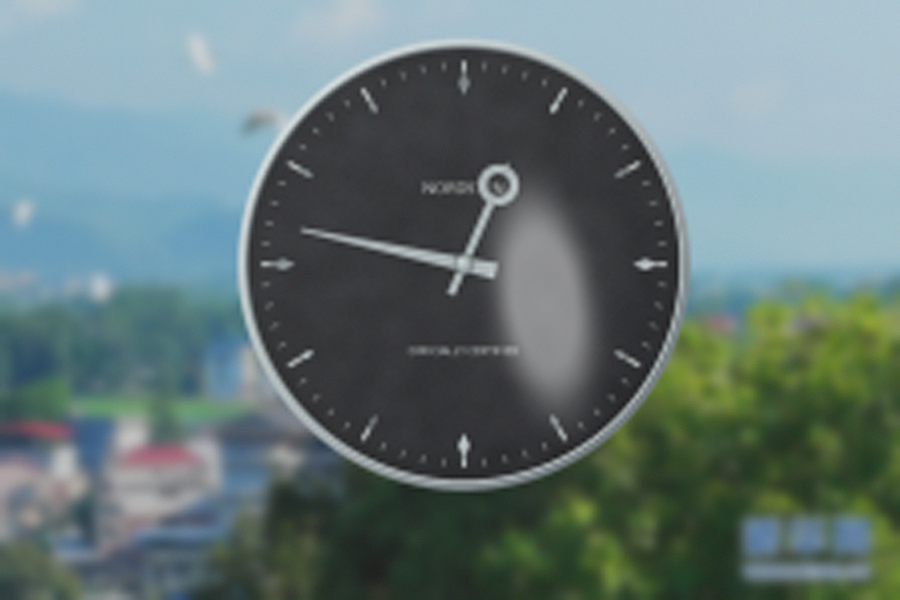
12.47
